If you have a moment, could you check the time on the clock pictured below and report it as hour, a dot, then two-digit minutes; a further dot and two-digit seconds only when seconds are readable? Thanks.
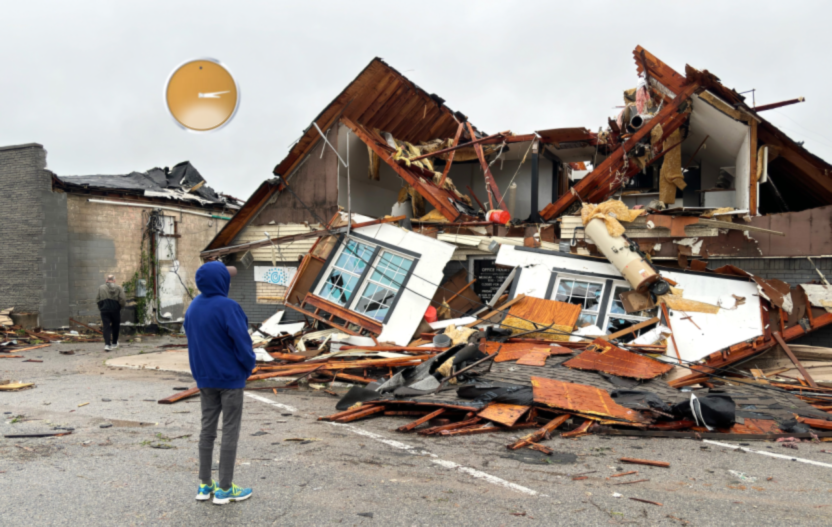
3.14
